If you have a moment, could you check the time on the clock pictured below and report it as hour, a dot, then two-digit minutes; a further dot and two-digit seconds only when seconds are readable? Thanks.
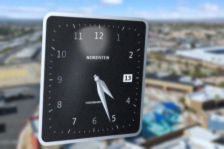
4.26
